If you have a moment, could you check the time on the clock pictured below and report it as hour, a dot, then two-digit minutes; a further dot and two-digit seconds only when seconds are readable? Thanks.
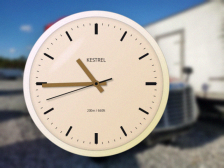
10.44.42
